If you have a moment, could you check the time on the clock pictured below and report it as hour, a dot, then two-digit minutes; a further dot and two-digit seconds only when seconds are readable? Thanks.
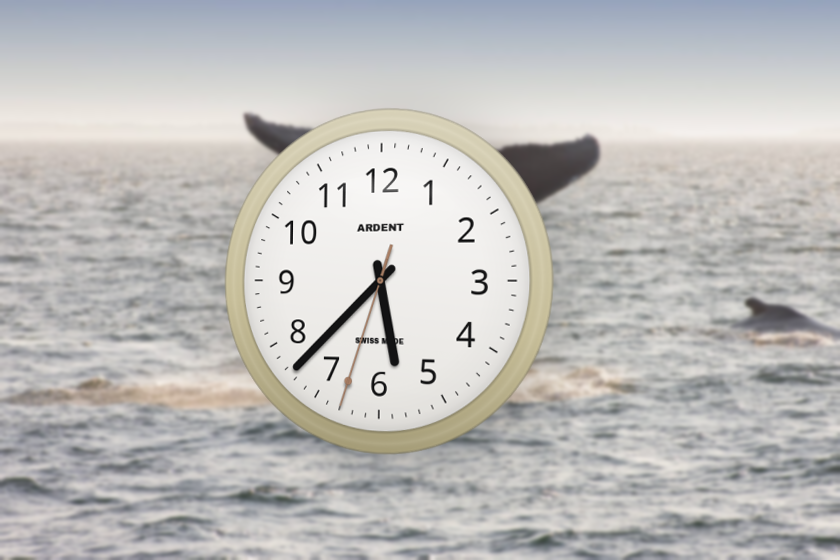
5.37.33
